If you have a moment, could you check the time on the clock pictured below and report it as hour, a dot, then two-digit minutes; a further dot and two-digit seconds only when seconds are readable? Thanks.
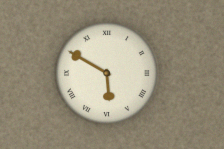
5.50
